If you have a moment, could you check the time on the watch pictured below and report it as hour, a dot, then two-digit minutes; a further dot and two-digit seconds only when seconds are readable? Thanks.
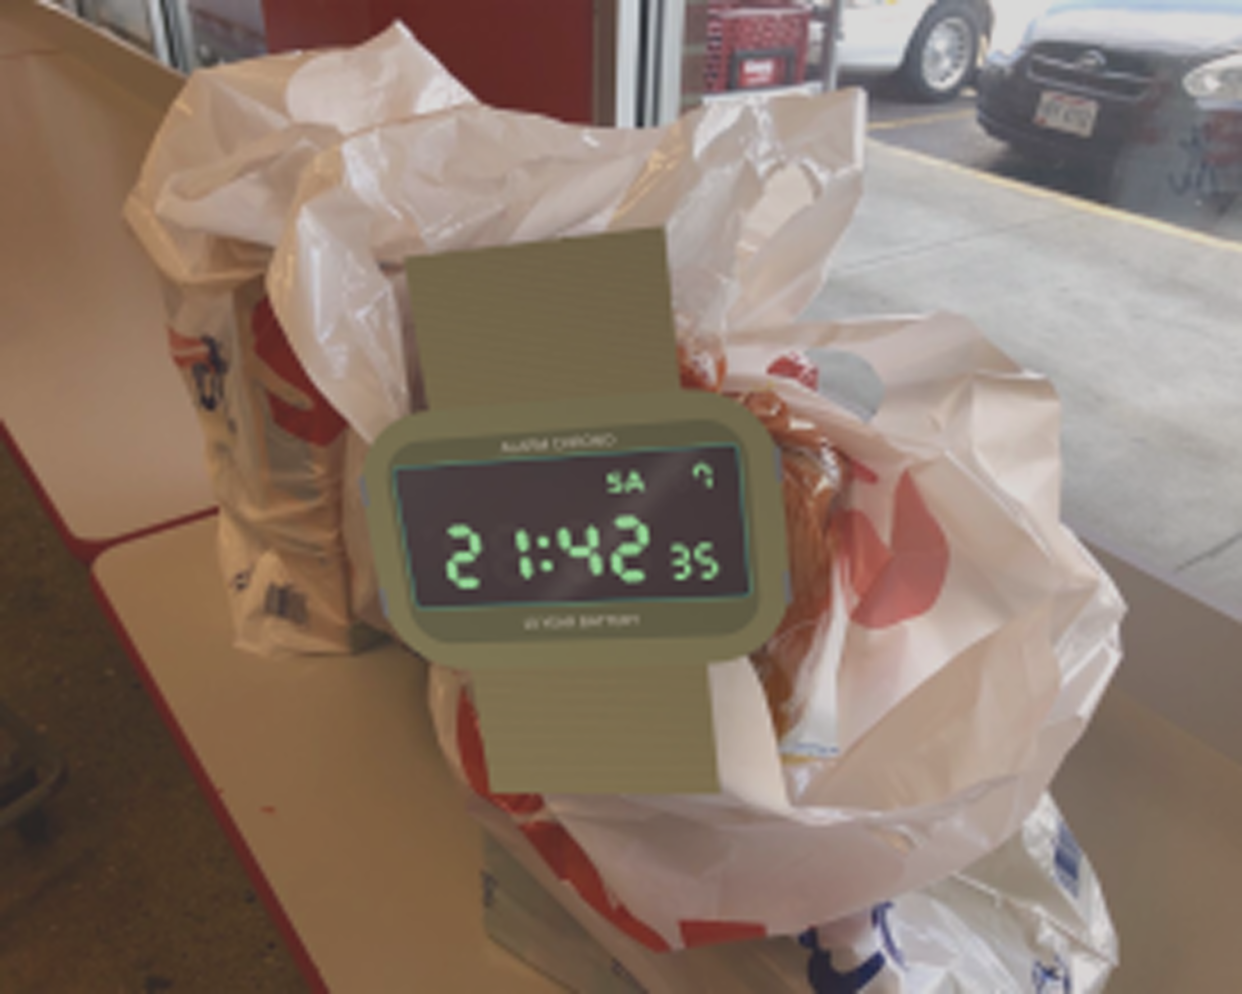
21.42.35
